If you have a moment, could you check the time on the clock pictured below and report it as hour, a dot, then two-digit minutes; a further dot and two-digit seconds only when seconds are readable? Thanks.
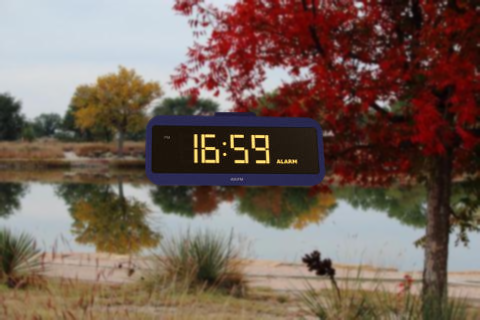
16.59
